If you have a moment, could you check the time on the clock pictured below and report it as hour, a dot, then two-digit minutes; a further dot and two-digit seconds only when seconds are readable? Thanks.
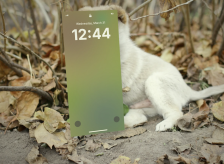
12.44
